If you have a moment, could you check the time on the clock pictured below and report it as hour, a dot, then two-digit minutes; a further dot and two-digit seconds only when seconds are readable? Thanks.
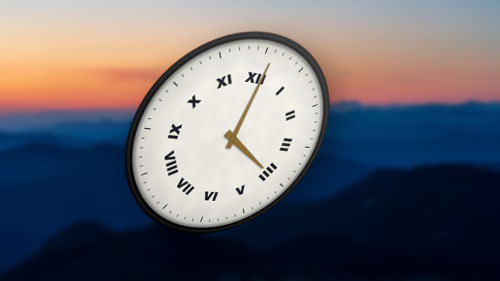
4.01
